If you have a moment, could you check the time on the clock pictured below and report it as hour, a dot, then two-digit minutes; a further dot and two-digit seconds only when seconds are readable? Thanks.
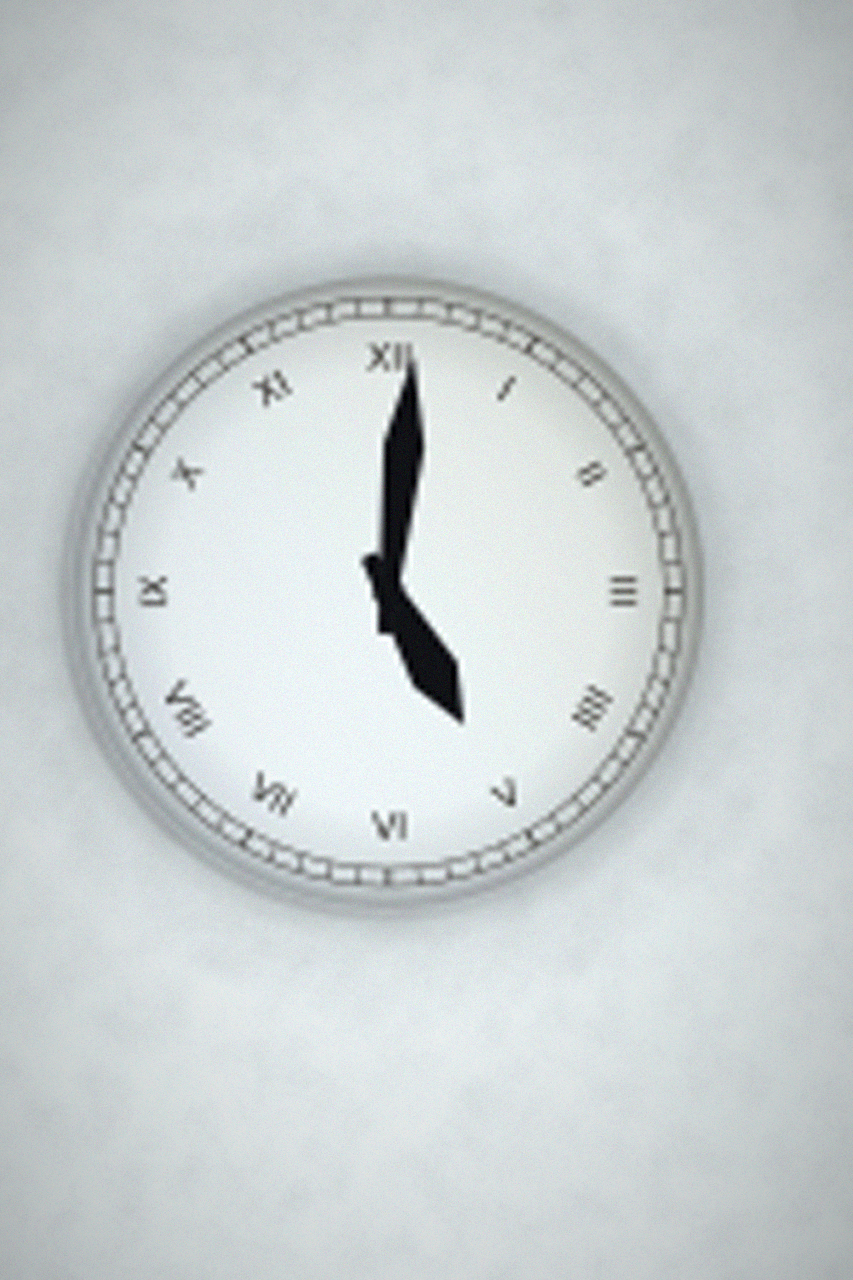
5.01
